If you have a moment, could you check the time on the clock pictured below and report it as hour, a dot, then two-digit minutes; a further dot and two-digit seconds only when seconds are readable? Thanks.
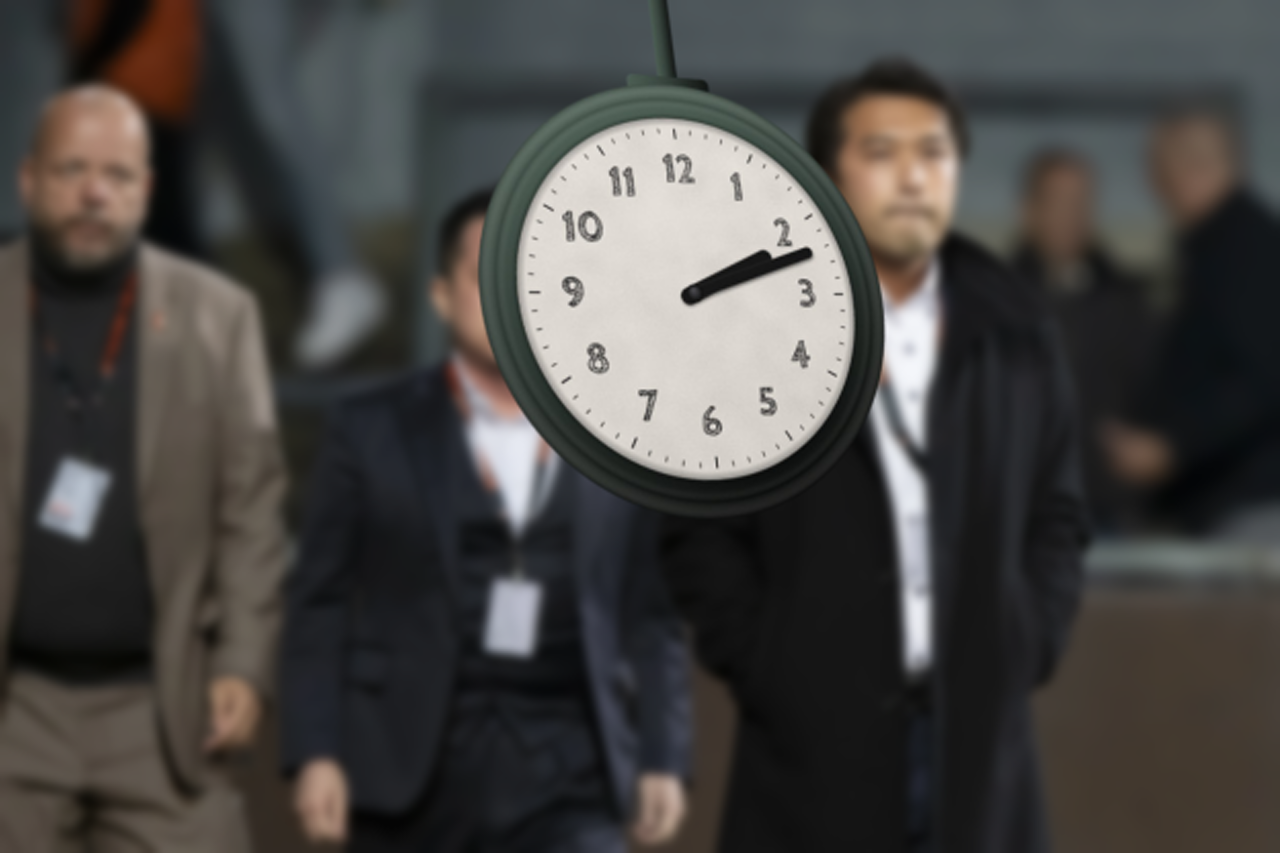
2.12
